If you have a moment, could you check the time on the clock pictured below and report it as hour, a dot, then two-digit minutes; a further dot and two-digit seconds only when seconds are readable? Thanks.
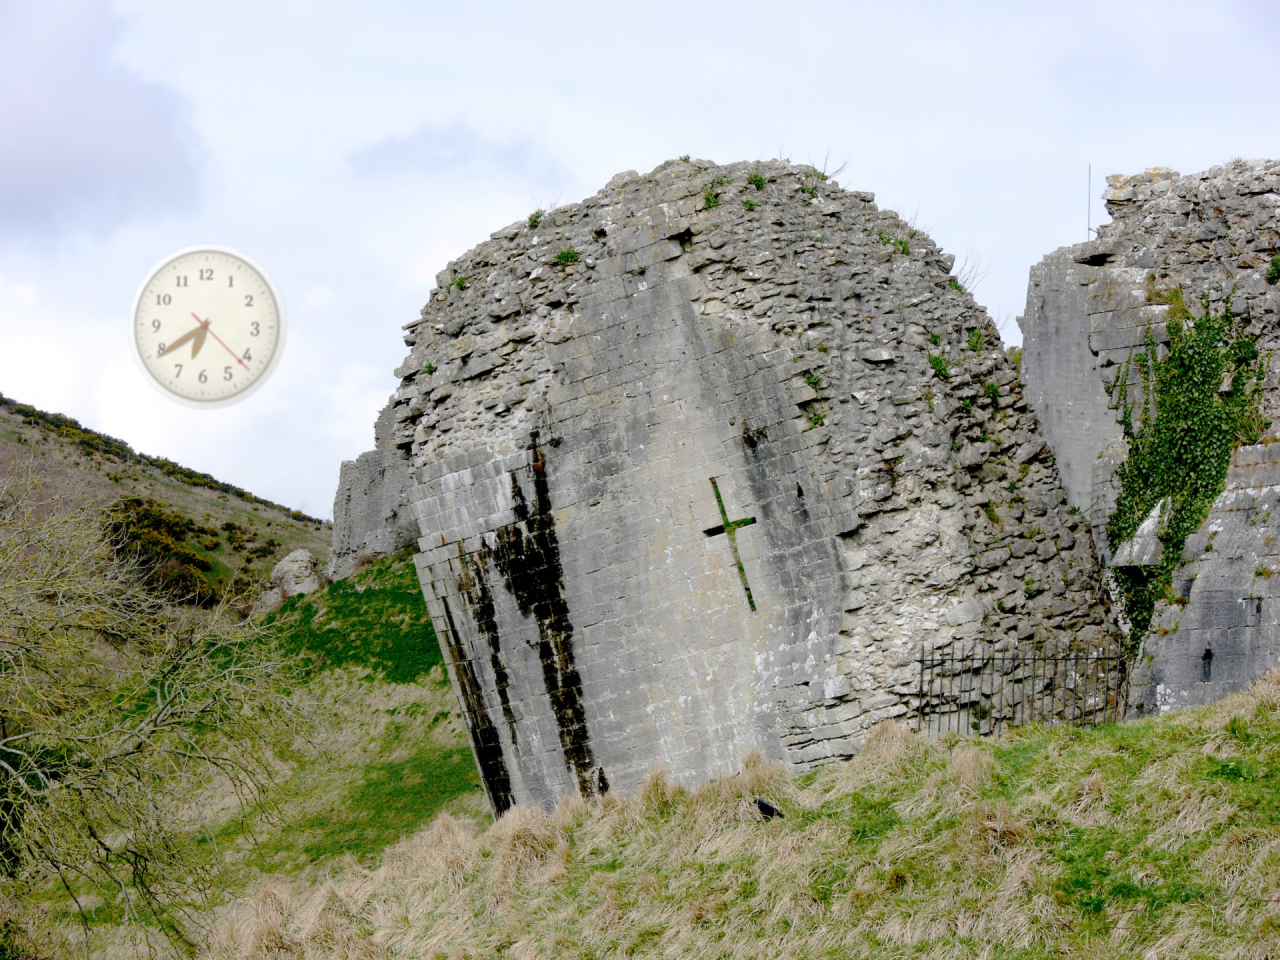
6.39.22
